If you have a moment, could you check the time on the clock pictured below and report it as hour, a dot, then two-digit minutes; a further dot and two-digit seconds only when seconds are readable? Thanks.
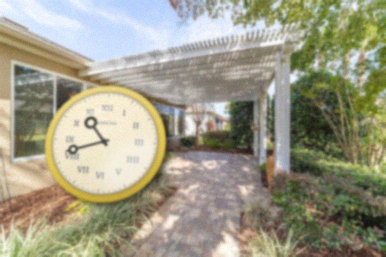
10.42
